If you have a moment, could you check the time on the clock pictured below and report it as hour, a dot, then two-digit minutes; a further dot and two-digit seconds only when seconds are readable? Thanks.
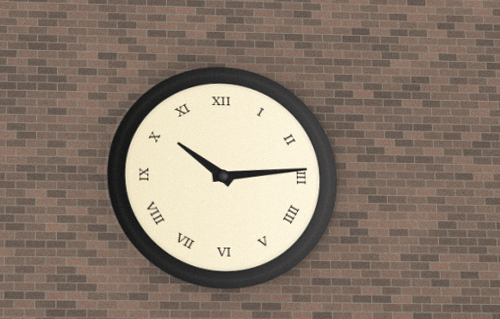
10.14
